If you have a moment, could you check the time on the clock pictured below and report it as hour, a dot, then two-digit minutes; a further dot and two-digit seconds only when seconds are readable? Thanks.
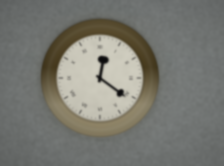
12.21
